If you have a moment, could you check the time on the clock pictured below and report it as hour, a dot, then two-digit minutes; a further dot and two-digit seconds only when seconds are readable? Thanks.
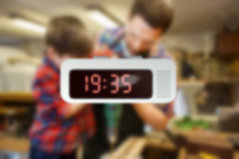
19.35
